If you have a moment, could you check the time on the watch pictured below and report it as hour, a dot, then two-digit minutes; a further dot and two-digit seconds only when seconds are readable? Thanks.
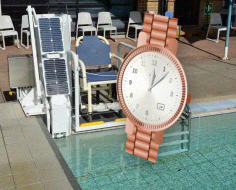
12.07
